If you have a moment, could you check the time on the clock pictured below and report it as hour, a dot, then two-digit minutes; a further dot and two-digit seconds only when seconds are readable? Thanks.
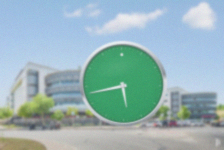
5.43
